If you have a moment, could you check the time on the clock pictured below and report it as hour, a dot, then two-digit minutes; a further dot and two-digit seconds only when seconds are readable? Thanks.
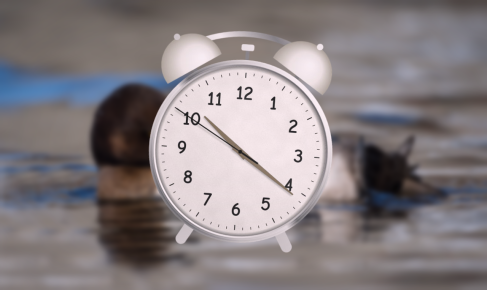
10.20.50
